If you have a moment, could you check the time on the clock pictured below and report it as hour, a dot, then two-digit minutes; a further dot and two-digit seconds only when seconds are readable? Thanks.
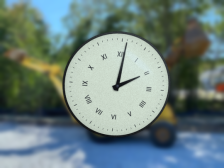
2.01
